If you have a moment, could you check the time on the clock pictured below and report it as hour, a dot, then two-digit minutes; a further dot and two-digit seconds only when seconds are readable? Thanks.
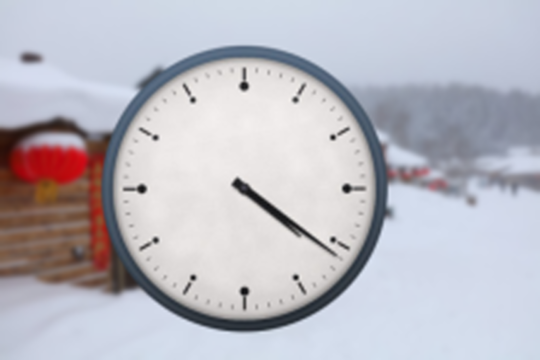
4.21
